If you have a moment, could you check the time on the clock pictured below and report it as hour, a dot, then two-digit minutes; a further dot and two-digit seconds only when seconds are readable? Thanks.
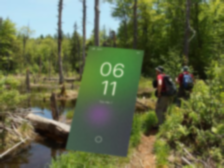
6.11
